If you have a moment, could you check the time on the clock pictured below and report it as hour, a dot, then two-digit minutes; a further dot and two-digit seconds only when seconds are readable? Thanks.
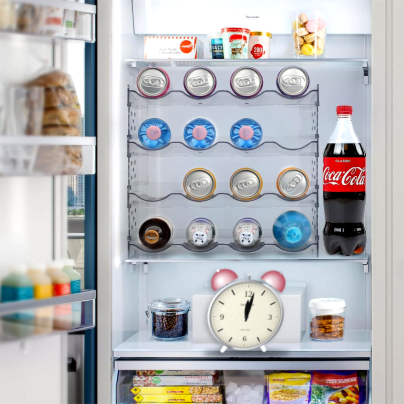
12.02
